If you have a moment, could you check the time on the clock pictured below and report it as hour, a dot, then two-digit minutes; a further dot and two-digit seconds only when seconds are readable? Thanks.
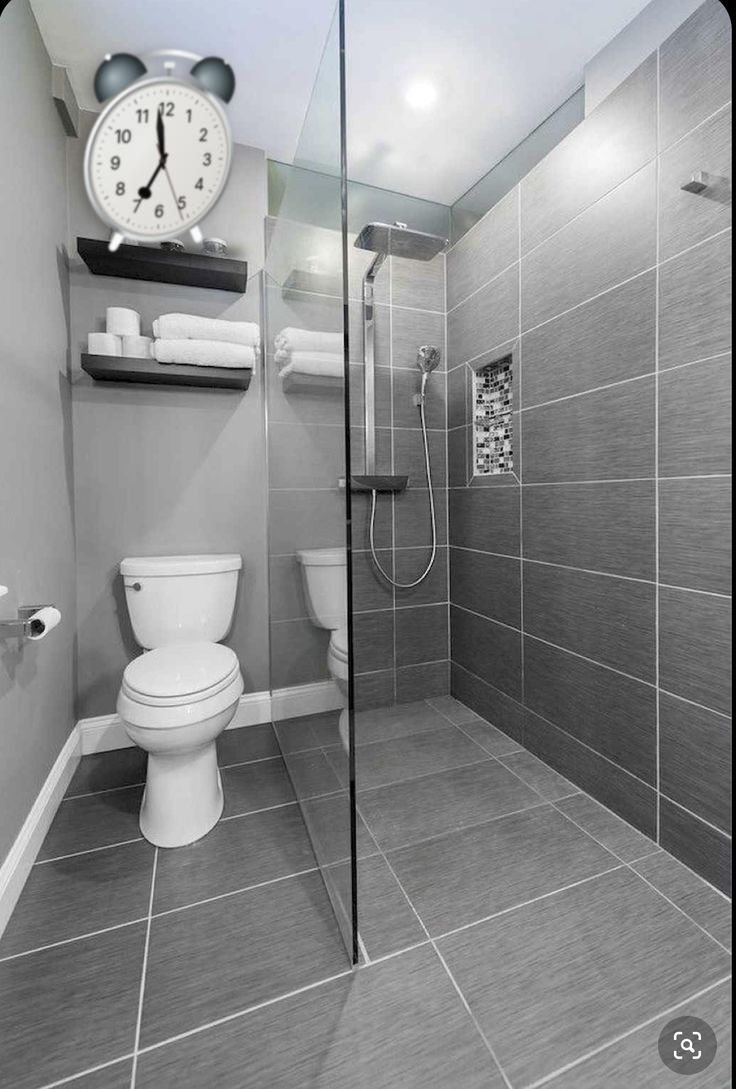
6.58.26
